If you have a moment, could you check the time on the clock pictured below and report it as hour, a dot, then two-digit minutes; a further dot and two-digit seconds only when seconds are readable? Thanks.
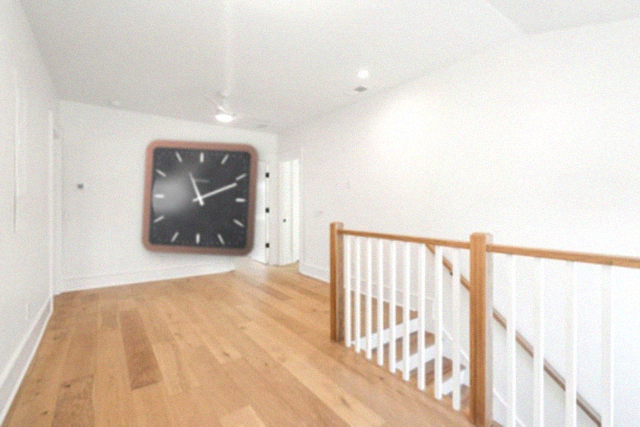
11.11
